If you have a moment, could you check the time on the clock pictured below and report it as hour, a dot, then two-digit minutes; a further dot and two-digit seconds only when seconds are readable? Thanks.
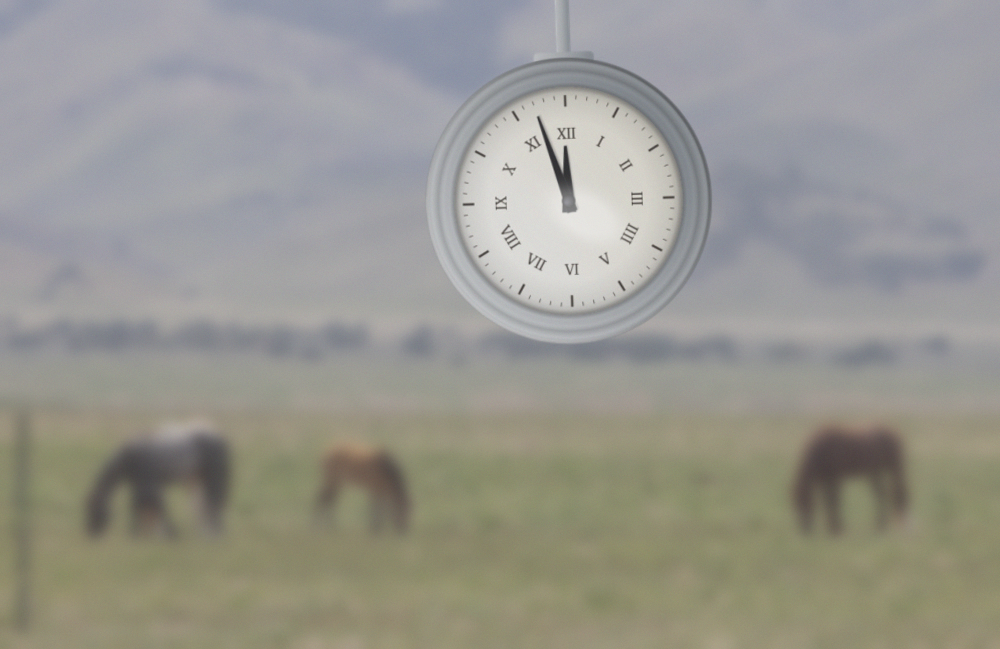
11.57
